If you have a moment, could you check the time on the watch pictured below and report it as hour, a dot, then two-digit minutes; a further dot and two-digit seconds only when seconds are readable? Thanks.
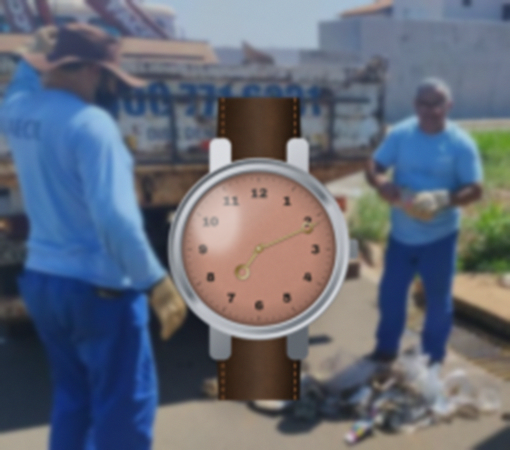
7.11
